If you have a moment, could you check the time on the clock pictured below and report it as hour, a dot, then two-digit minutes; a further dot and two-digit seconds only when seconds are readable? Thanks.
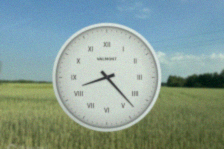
8.23
